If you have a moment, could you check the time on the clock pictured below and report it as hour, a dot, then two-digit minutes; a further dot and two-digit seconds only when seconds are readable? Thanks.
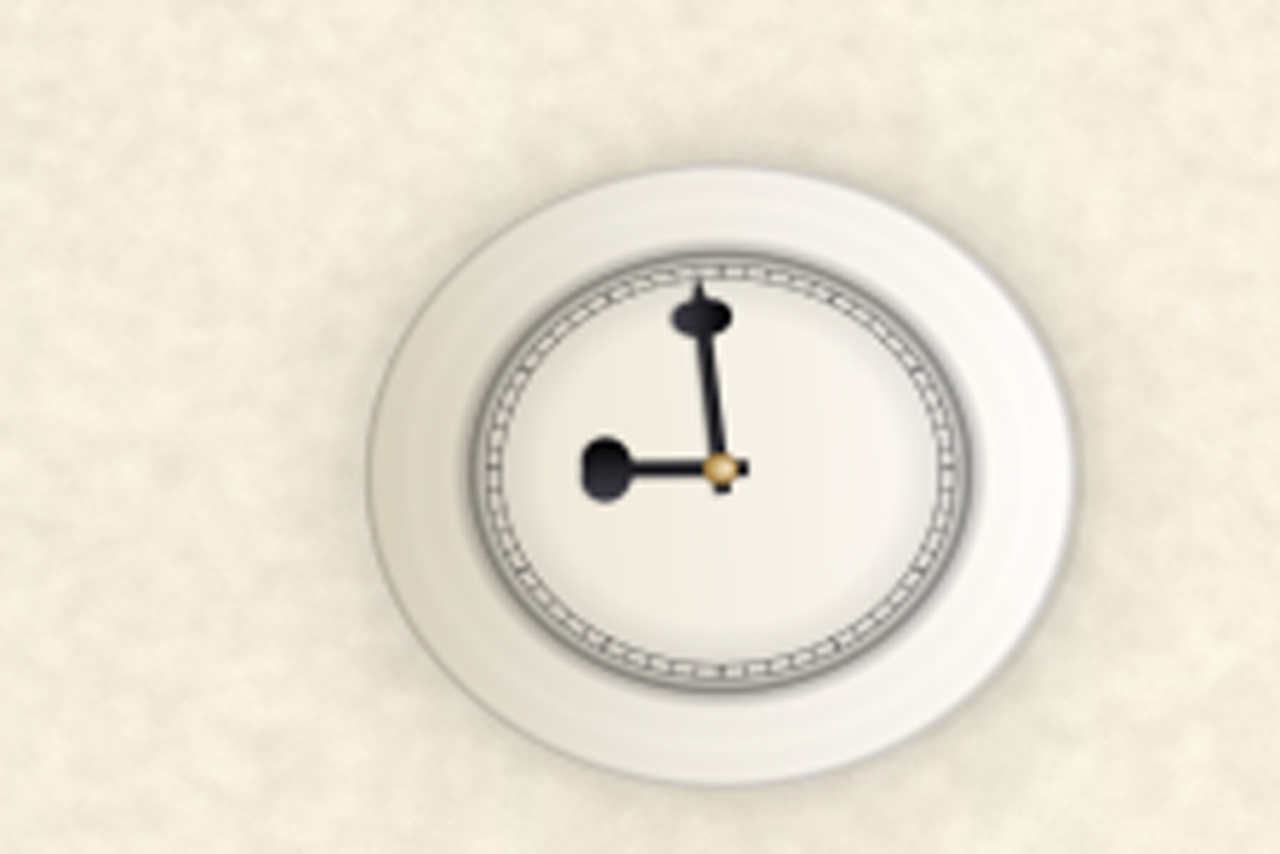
8.59
